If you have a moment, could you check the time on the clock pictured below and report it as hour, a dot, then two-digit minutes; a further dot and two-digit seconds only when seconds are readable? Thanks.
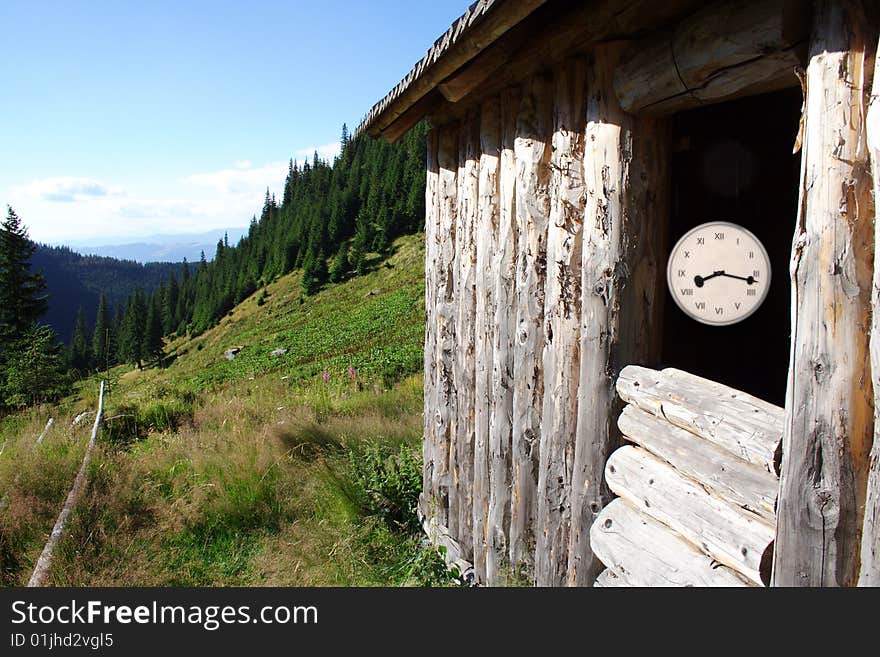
8.17
